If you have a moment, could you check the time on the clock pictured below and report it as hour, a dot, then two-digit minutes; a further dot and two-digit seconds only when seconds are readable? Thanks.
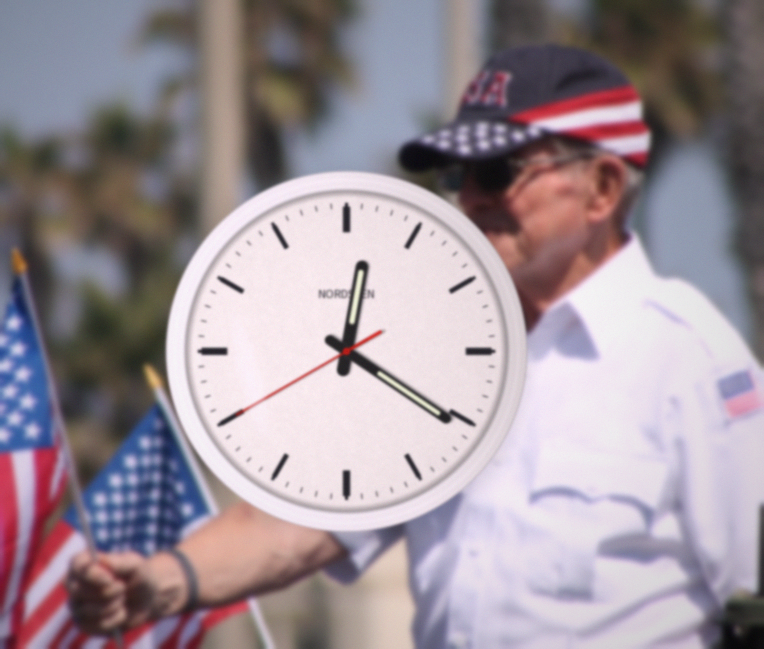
12.20.40
